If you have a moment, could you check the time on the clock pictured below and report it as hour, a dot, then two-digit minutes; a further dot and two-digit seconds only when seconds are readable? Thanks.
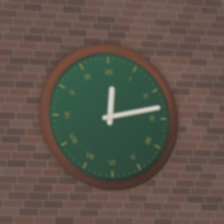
12.13
